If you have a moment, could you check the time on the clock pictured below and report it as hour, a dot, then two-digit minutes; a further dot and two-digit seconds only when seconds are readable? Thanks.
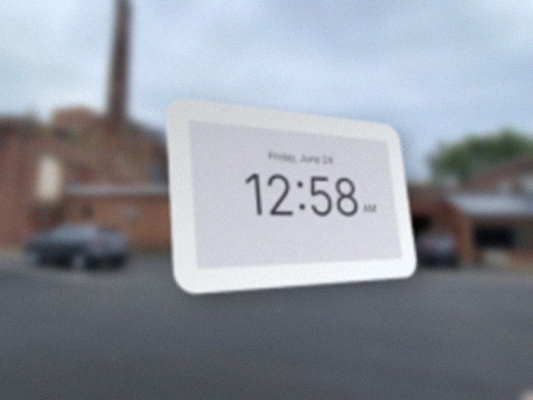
12.58
